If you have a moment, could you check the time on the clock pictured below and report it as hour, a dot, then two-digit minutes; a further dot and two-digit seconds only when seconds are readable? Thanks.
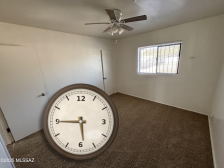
5.45
